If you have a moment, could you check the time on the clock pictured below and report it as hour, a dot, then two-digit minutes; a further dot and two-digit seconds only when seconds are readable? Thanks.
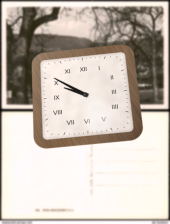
9.51
